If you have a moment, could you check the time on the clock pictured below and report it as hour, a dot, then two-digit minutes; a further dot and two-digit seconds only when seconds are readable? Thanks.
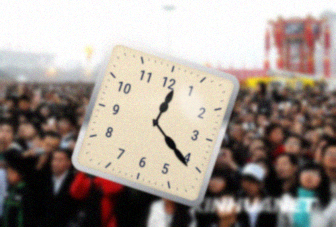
12.21
